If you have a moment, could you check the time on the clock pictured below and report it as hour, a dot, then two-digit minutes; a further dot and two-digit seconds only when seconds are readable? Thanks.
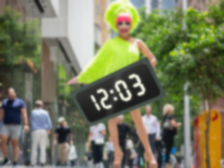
12.03
